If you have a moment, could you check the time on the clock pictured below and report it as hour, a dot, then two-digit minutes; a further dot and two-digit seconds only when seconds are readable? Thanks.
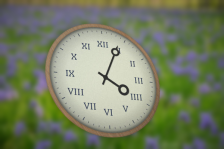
4.04
